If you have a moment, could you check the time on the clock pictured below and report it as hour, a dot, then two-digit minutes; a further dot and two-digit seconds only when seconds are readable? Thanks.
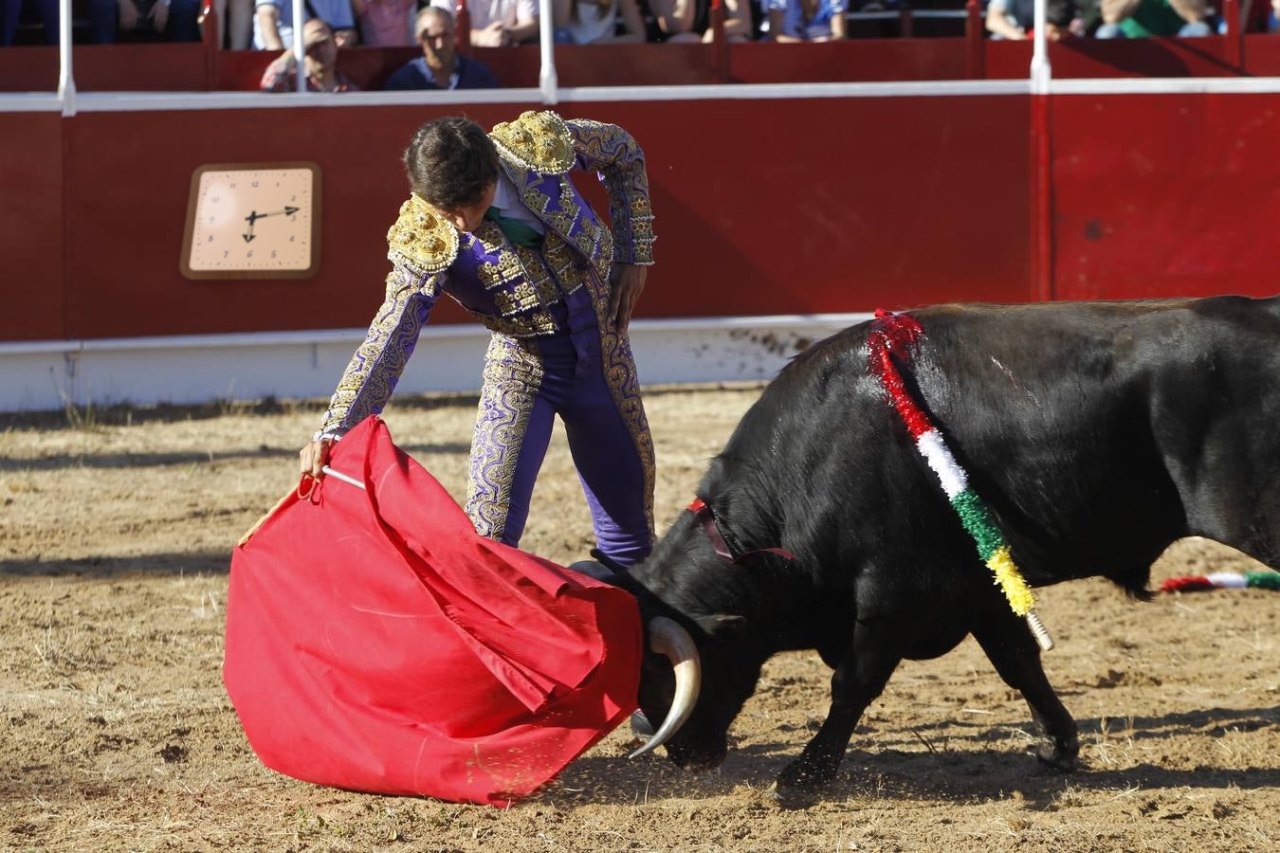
6.13
